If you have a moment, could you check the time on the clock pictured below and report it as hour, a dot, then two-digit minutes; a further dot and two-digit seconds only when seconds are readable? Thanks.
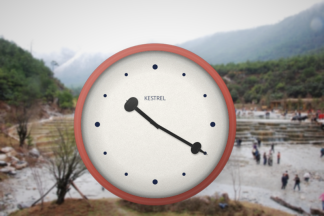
10.20
